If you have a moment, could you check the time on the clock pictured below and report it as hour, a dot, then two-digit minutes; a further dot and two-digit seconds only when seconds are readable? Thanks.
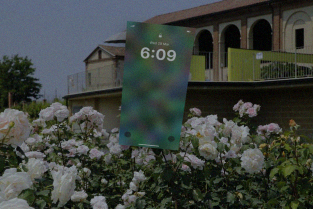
6.09
